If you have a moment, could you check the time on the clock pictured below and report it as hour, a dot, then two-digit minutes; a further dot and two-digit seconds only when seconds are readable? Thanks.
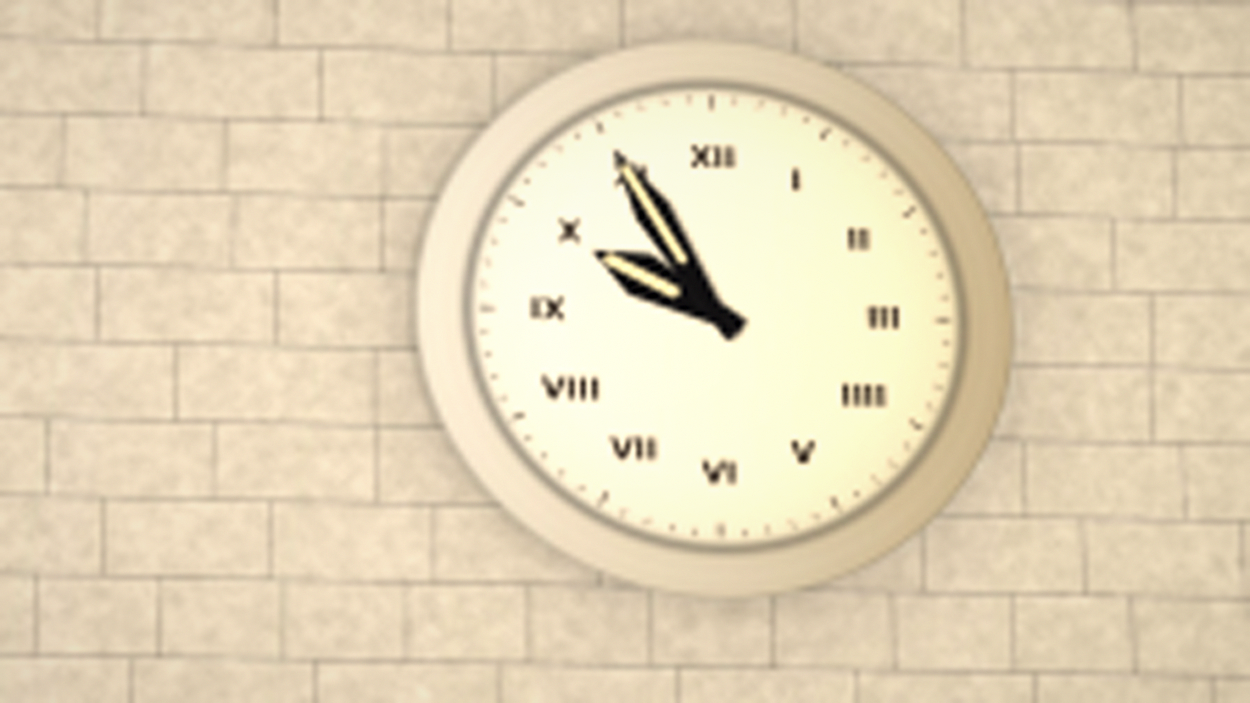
9.55
